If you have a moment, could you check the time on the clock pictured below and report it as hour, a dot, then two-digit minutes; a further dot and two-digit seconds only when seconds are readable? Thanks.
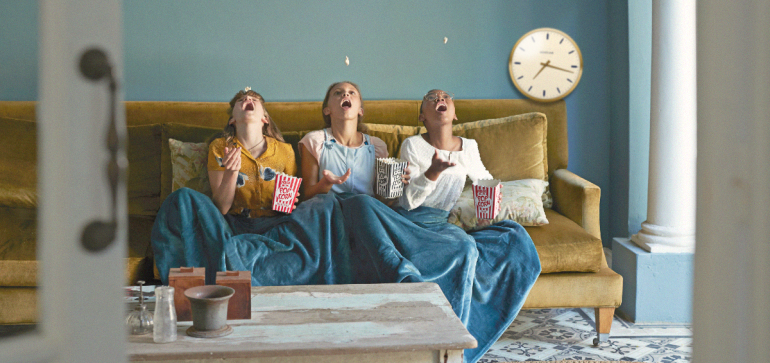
7.17
